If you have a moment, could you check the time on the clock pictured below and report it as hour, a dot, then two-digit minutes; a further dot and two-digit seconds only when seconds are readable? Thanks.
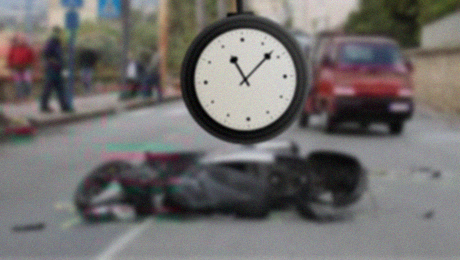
11.08
